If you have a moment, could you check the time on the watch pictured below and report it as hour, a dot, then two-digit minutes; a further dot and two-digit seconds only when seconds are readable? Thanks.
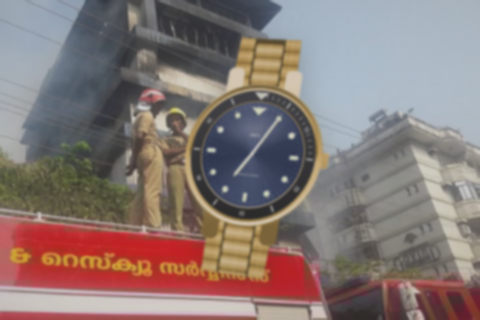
7.05
